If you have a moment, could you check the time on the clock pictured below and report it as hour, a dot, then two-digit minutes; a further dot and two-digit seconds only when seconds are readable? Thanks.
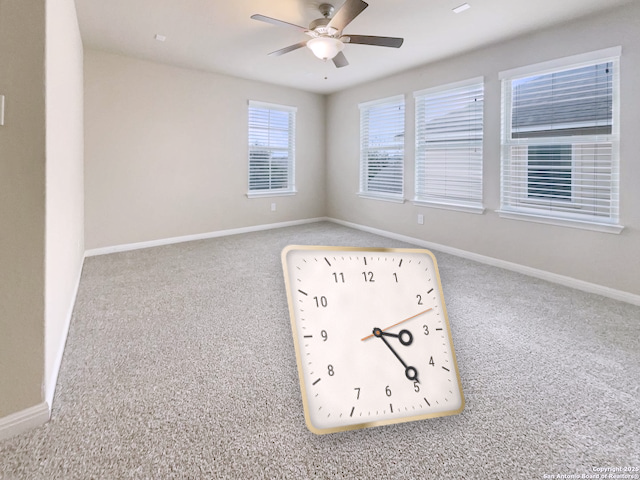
3.24.12
